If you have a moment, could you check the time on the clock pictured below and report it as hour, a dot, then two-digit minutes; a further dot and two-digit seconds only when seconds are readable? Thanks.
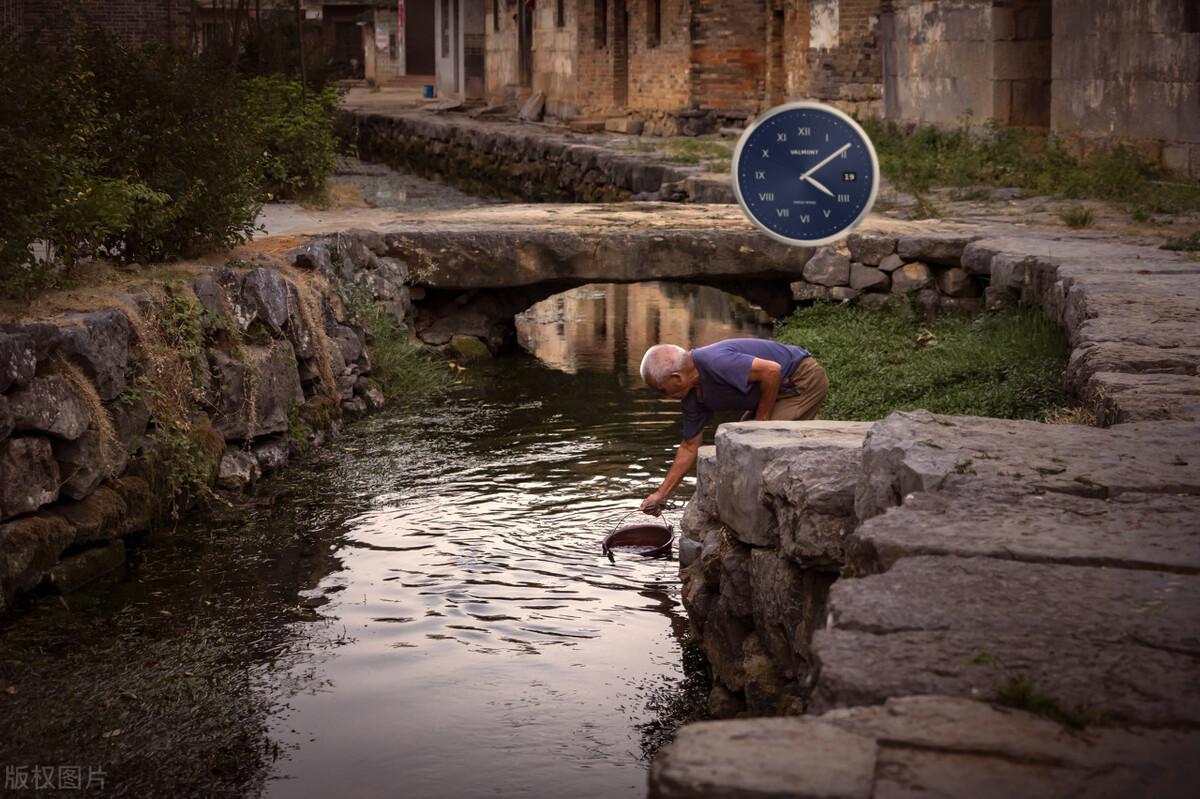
4.09
